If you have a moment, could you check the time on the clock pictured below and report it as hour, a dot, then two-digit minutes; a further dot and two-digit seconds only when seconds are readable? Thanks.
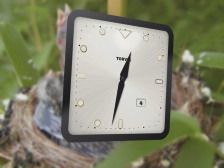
12.32
